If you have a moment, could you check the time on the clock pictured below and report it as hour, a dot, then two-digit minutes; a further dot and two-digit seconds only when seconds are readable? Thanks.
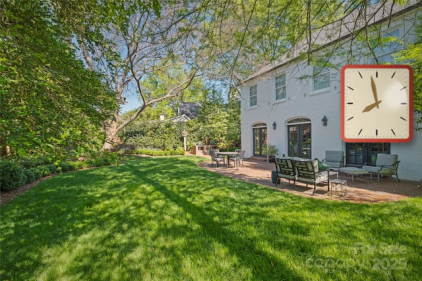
7.58
